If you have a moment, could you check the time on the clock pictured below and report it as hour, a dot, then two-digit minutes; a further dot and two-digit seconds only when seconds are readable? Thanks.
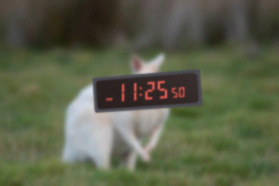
11.25
